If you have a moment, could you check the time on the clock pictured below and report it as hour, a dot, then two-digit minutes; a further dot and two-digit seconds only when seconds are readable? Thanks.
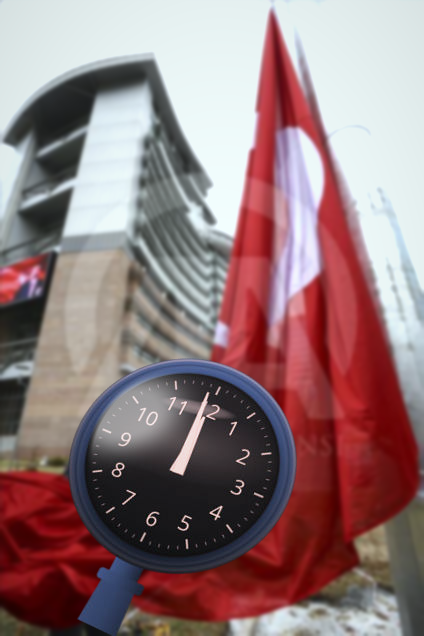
11.59
